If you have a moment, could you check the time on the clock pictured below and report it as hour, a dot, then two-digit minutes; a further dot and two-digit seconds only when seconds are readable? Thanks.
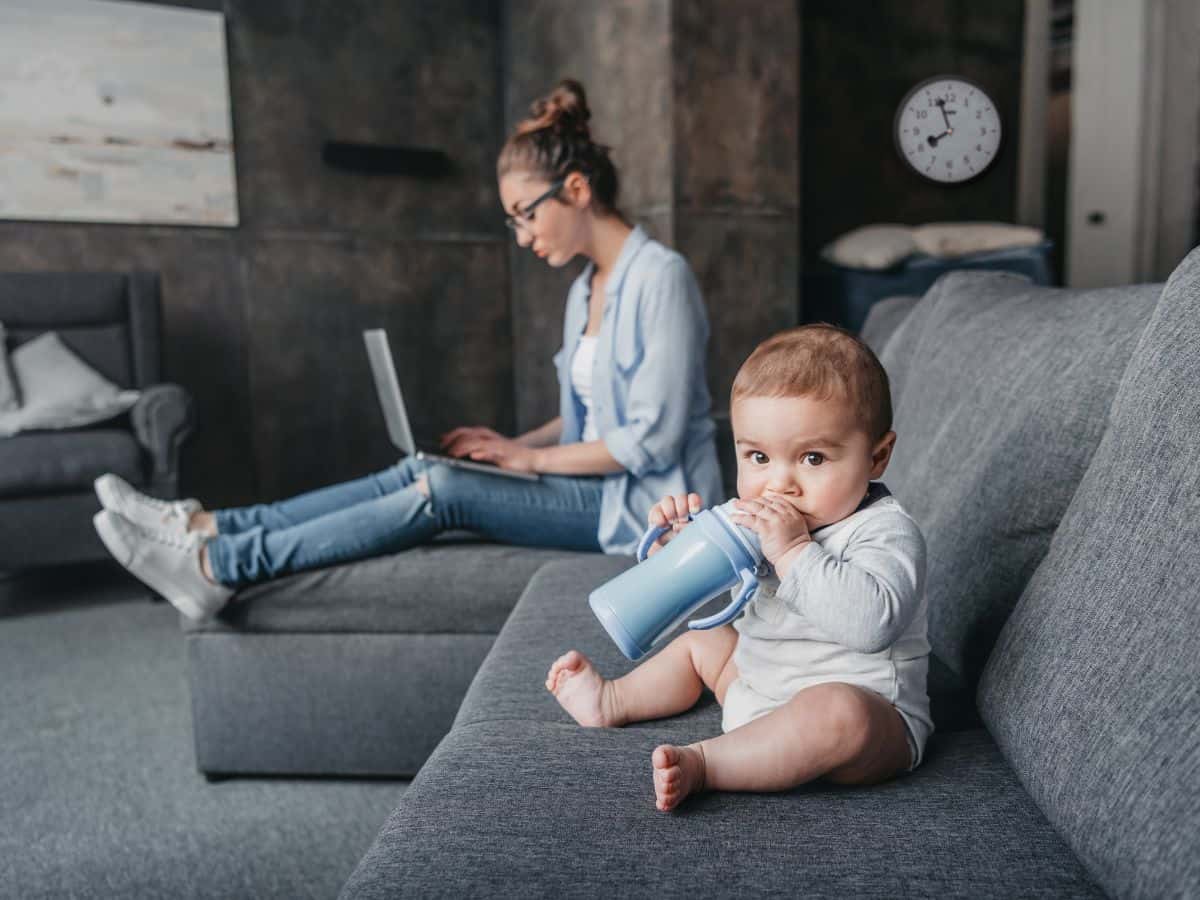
7.57
